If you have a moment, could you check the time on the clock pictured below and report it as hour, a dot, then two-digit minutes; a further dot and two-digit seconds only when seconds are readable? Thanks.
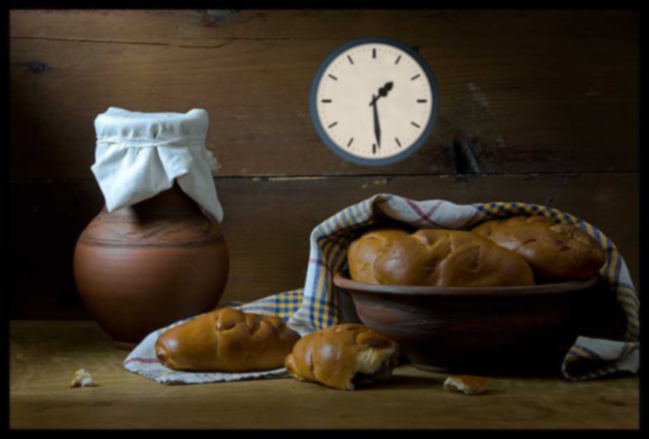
1.29
